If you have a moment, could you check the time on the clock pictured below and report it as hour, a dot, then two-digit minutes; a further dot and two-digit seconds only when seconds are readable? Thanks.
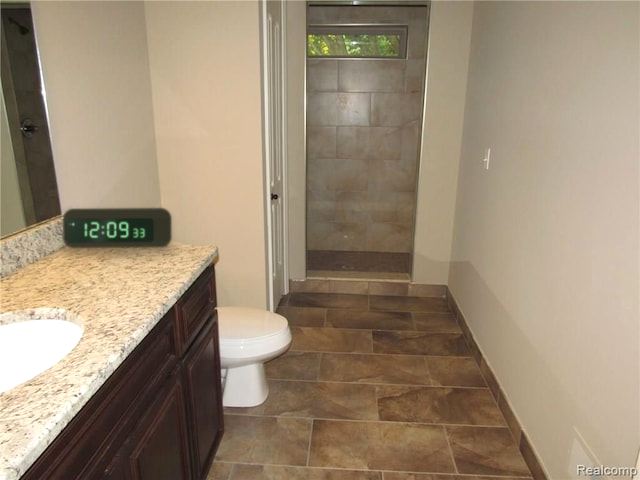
12.09
